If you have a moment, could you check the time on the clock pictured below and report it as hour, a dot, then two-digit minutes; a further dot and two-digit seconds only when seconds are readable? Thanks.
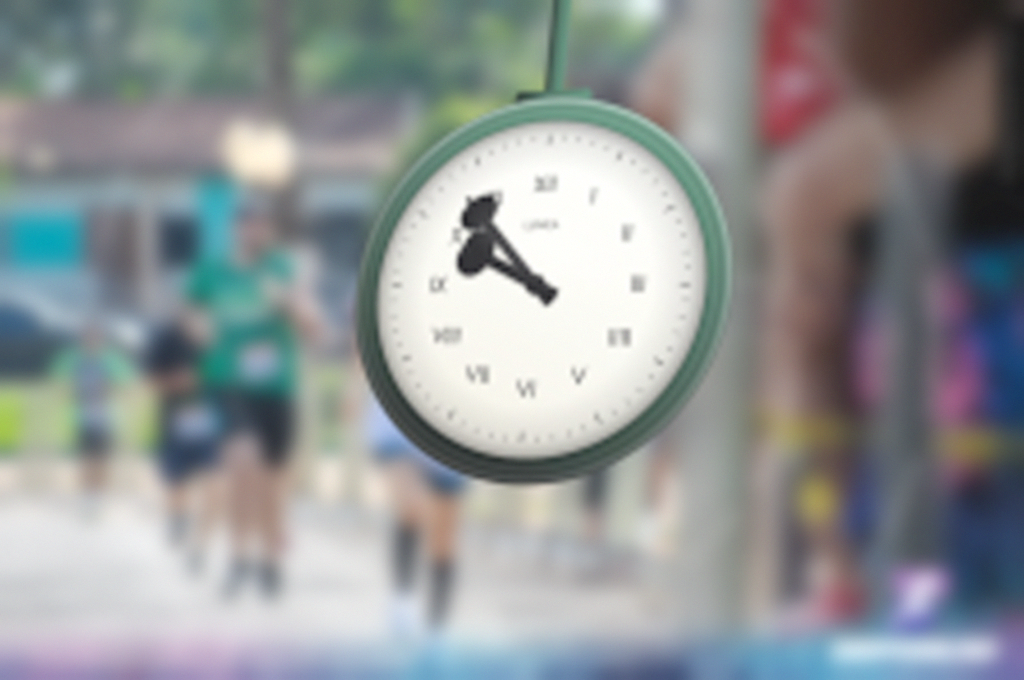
9.53
